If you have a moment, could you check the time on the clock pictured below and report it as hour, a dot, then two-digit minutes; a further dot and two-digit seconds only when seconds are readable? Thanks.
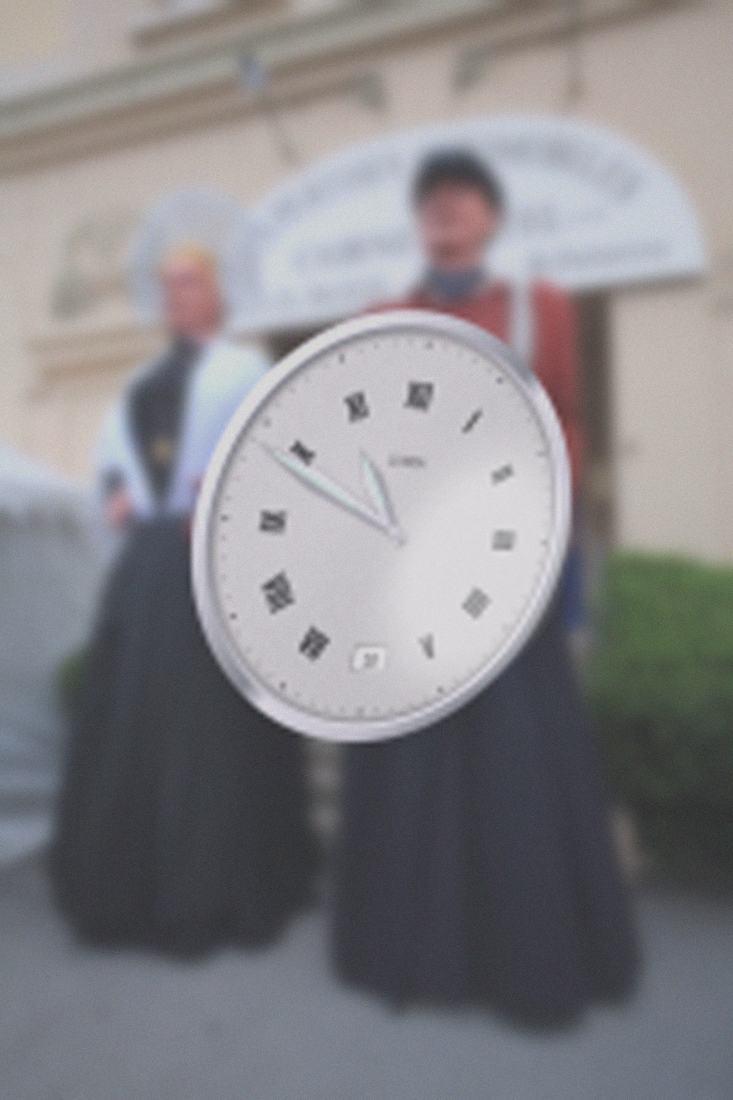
10.49
